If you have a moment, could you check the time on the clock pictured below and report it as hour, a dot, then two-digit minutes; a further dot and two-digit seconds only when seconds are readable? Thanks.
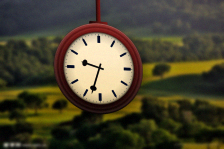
9.33
